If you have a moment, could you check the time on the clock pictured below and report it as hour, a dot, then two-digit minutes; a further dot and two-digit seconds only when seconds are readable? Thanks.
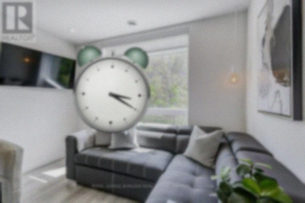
3.20
